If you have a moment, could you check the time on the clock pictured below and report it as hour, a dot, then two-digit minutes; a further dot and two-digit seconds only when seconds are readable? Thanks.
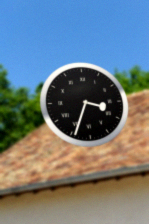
3.34
